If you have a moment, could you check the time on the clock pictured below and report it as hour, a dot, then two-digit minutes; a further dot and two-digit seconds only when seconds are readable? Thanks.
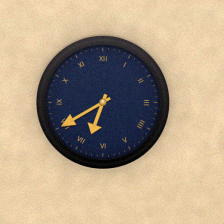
6.40
